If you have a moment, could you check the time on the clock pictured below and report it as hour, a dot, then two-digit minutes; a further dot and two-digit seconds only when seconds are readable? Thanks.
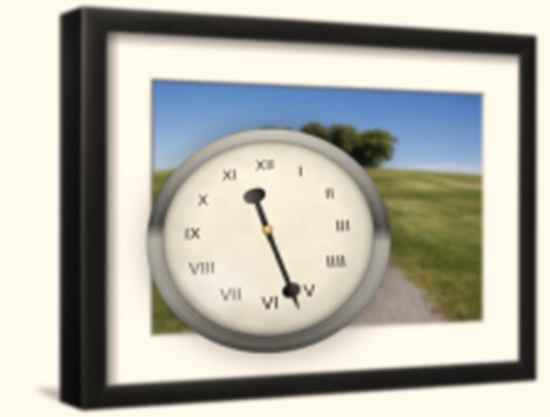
11.27
